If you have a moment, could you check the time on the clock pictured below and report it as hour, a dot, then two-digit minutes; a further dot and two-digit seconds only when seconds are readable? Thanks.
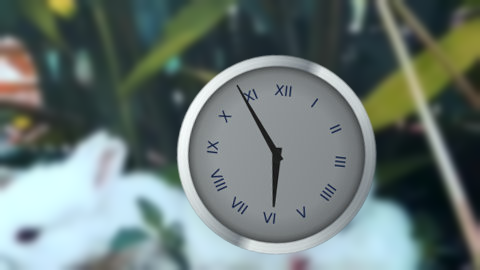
5.54
